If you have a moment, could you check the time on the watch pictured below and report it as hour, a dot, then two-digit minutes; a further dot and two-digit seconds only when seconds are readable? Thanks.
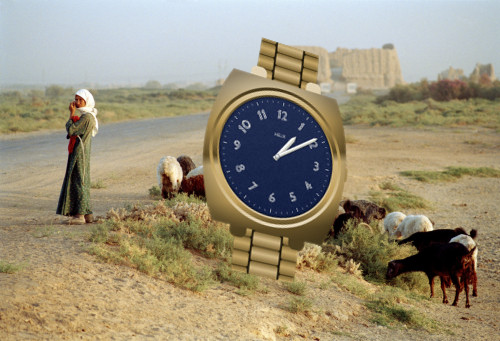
1.09
